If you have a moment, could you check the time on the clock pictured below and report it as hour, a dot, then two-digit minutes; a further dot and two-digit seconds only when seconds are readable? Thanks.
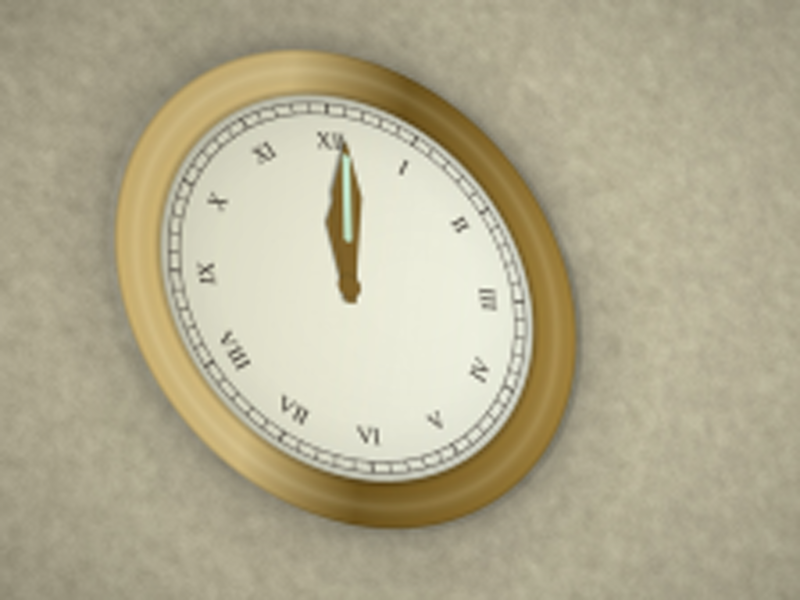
12.01
